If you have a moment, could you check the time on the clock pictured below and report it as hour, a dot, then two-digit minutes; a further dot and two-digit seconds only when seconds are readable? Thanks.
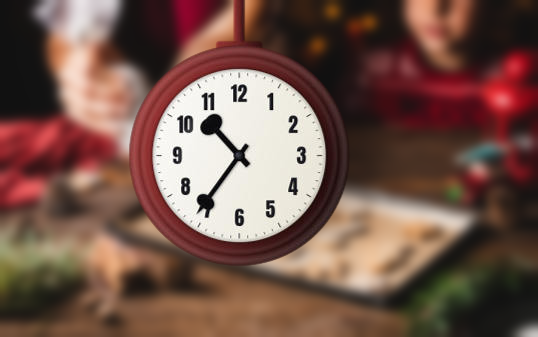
10.36
